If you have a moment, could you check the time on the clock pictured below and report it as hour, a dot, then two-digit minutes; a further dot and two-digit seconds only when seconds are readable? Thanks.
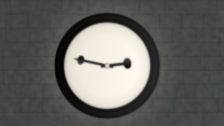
2.47
